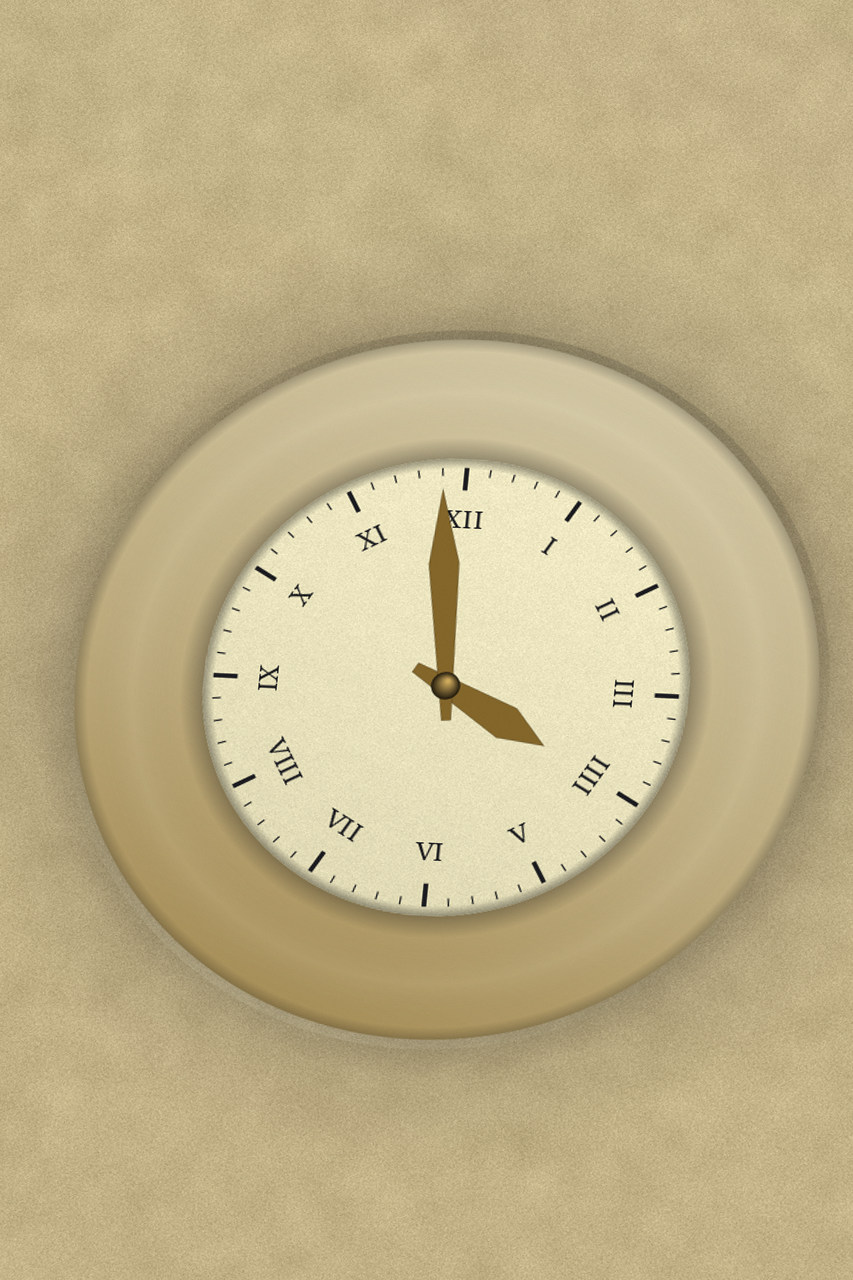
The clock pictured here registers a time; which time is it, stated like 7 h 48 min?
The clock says 3 h 59 min
